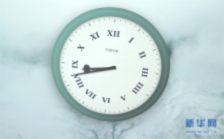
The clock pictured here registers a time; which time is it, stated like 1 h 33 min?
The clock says 8 h 42 min
